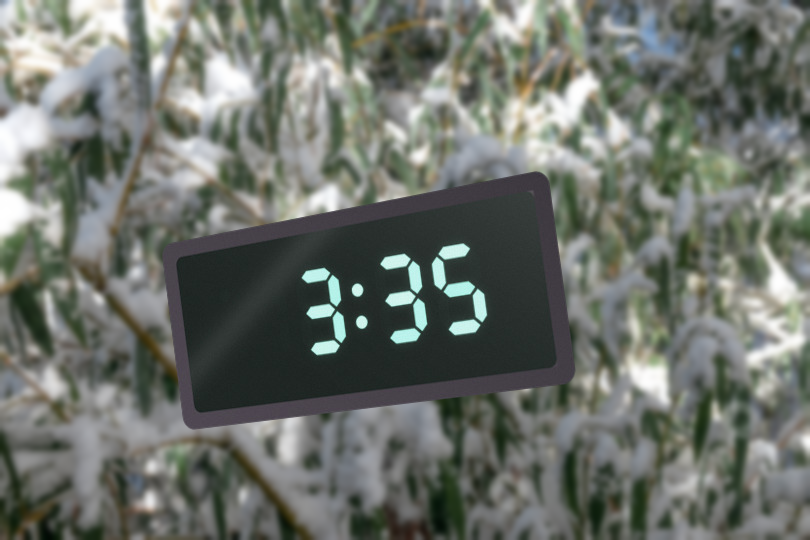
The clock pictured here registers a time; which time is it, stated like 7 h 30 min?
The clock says 3 h 35 min
